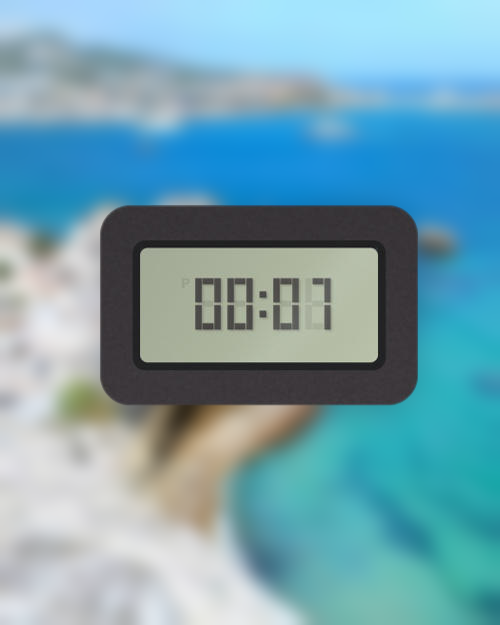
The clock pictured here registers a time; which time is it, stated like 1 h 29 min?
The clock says 0 h 07 min
